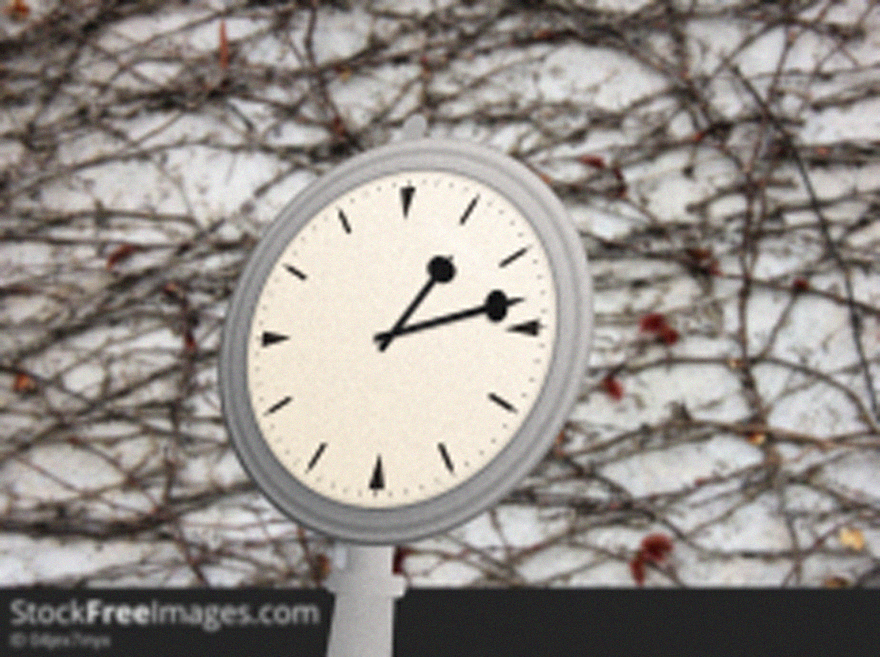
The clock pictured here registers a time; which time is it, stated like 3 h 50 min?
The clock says 1 h 13 min
